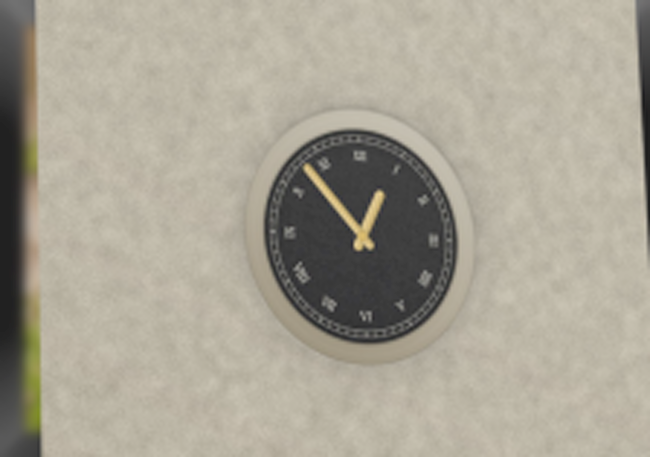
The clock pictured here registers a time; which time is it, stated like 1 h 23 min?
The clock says 12 h 53 min
